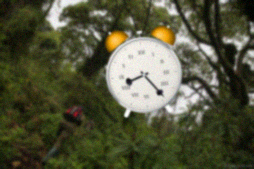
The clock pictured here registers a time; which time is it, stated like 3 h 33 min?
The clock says 8 h 24 min
